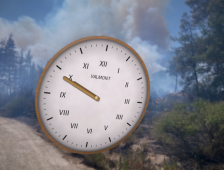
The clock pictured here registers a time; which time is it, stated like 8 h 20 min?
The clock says 9 h 49 min
